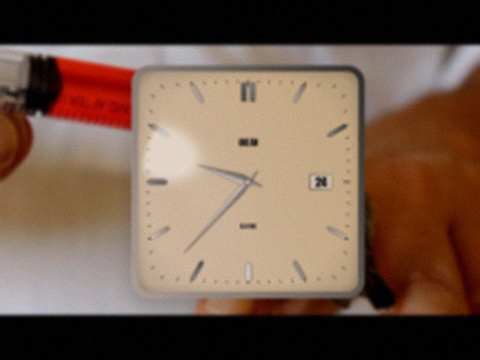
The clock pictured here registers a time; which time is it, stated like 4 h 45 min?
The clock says 9 h 37 min
